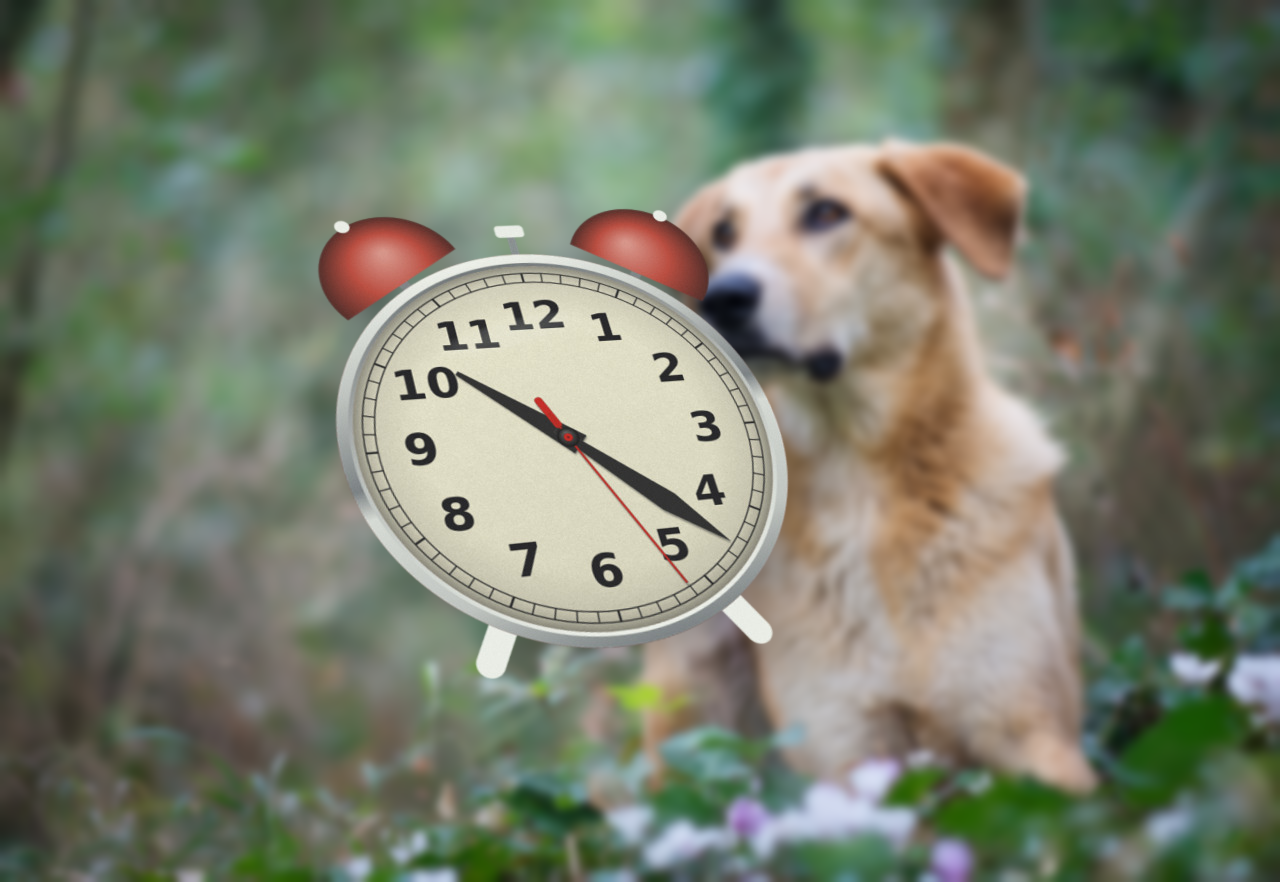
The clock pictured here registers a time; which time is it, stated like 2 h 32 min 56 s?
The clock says 10 h 22 min 26 s
